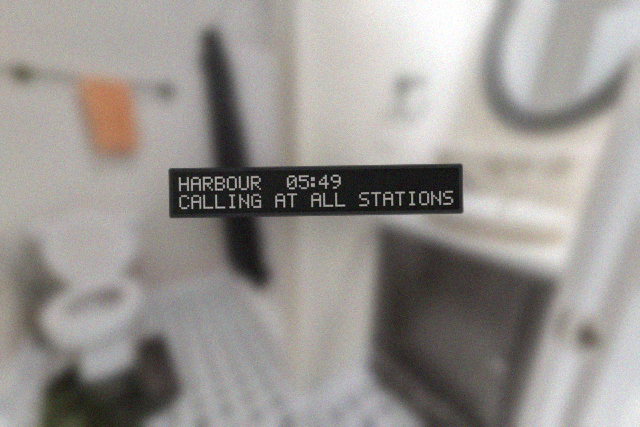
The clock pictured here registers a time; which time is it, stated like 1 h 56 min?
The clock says 5 h 49 min
